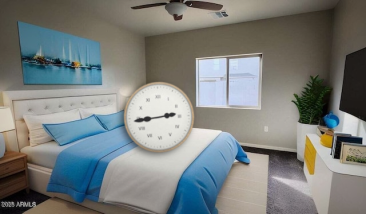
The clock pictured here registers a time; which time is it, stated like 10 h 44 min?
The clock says 2 h 44 min
